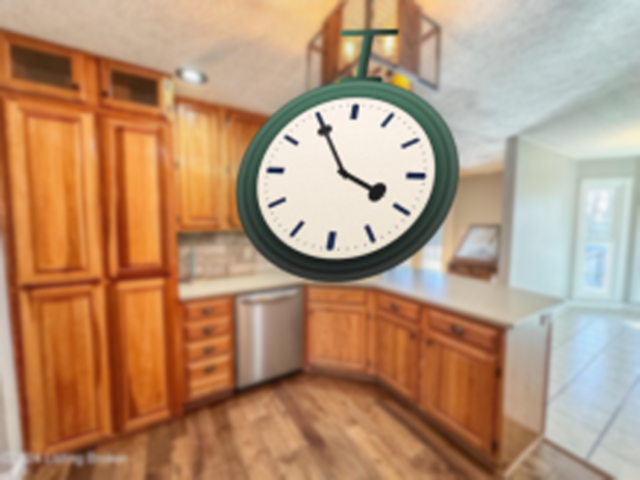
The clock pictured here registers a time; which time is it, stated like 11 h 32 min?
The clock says 3 h 55 min
